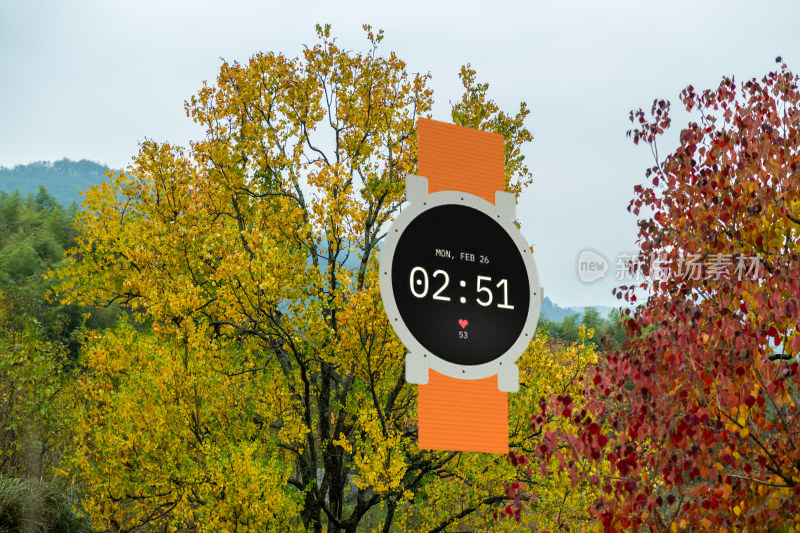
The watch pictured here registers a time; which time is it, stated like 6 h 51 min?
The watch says 2 h 51 min
